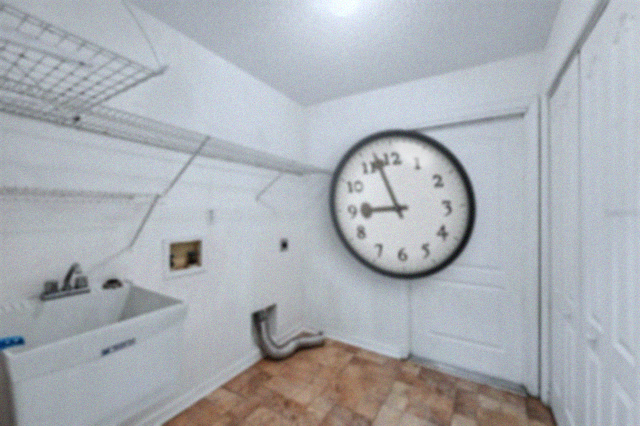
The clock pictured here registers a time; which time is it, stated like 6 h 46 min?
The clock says 8 h 57 min
